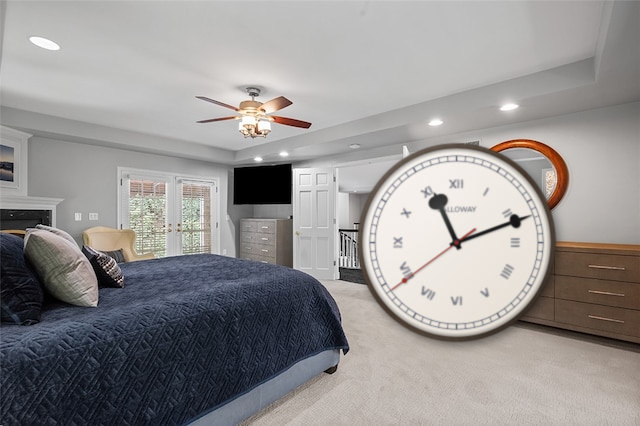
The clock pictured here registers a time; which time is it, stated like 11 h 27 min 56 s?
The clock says 11 h 11 min 39 s
